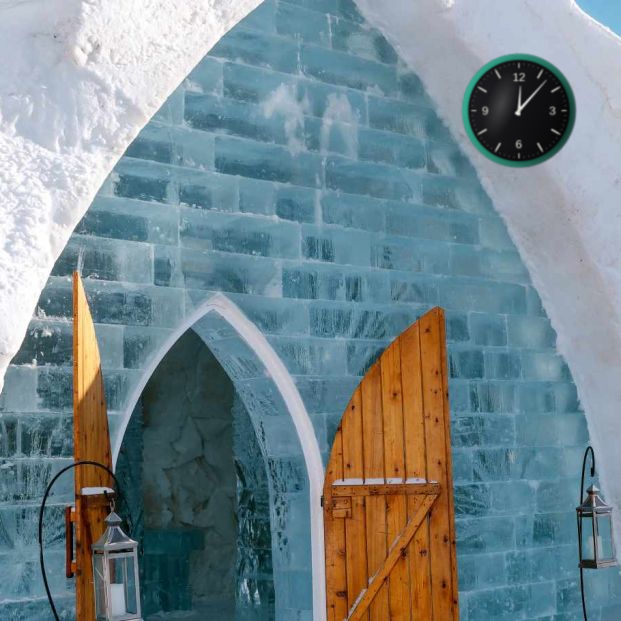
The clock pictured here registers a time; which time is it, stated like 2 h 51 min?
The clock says 12 h 07 min
